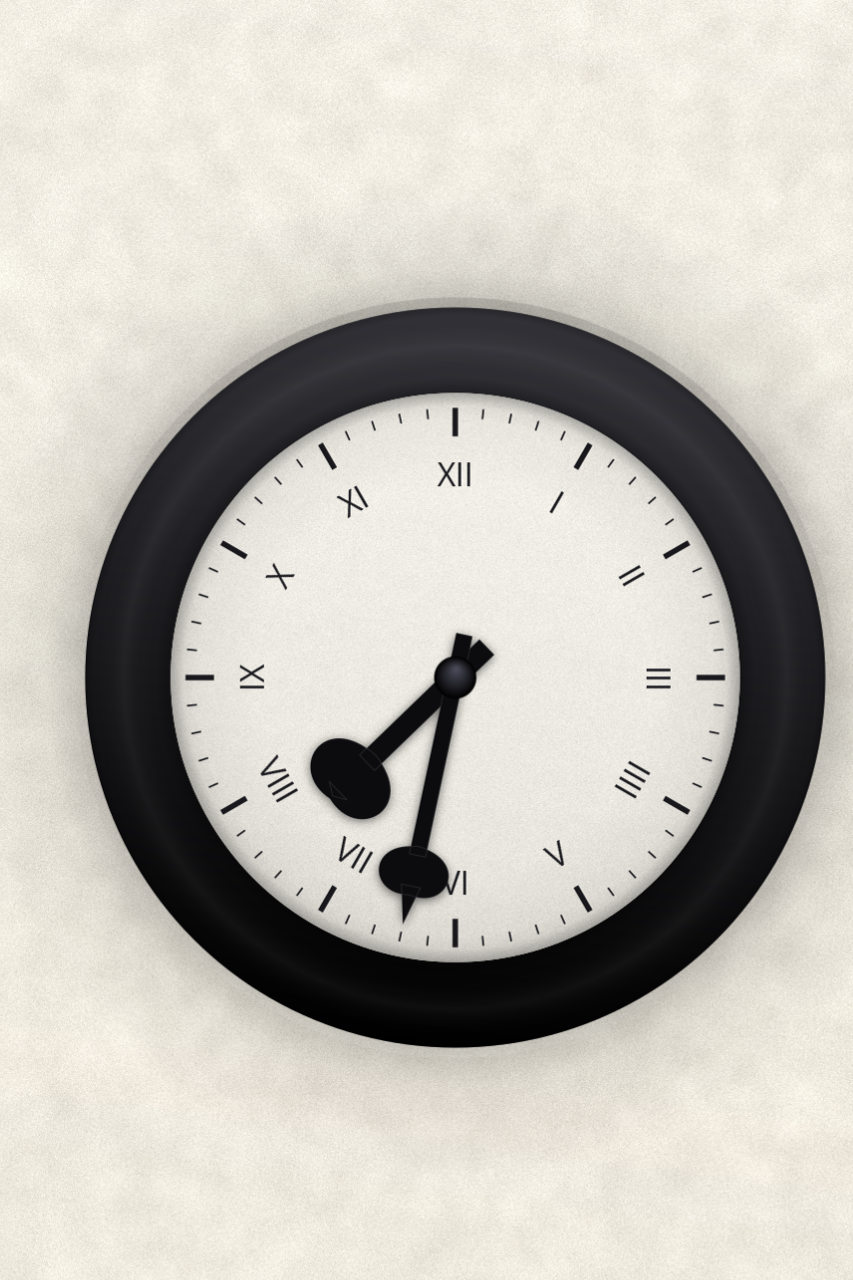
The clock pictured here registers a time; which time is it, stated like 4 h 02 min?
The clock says 7 h 32 min
